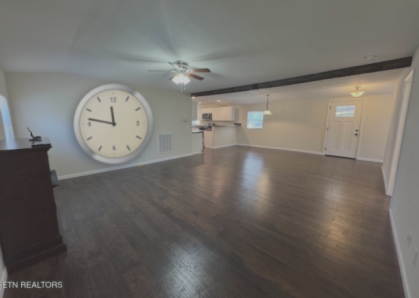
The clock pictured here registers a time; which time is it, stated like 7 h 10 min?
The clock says 11 h 47 min
